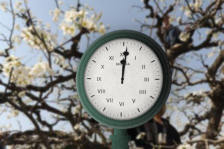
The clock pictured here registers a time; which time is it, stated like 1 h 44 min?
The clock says 12 h 01 min
